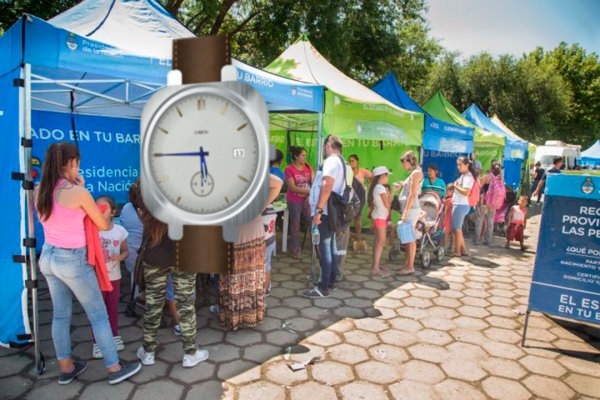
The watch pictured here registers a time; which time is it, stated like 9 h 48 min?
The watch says 5 h 45 min
